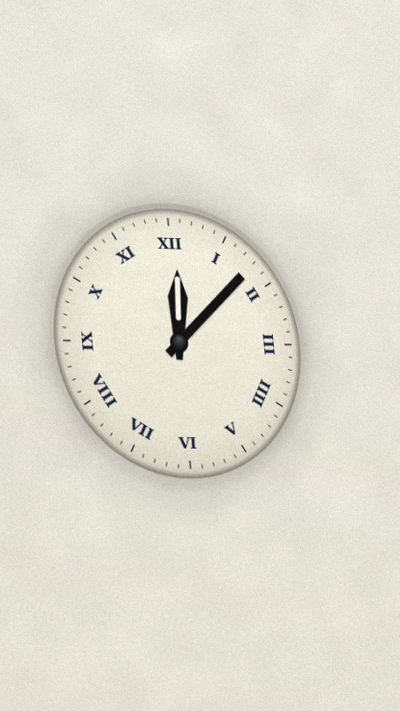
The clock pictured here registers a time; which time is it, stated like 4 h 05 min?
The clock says 12 h 08 min
